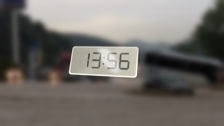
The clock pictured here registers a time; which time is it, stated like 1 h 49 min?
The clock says 13 h 56 min
